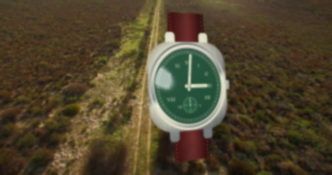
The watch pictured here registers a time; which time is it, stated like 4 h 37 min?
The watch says 3 h 01 min
